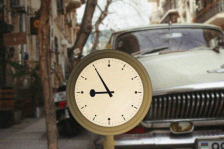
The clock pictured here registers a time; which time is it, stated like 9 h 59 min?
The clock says 8 h 55 min
